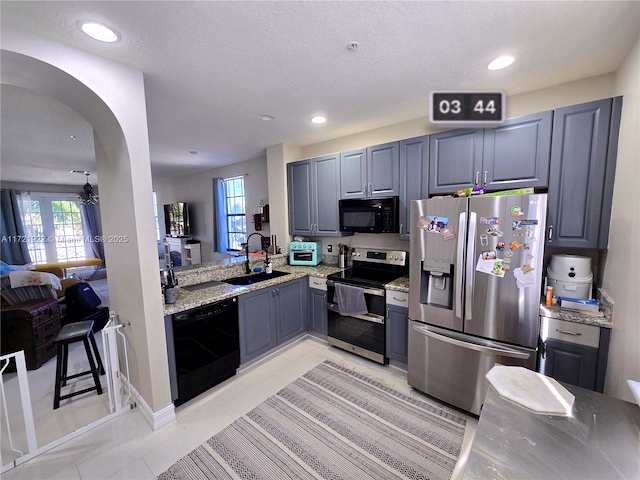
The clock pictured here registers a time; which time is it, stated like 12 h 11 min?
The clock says 3 h 44 min
